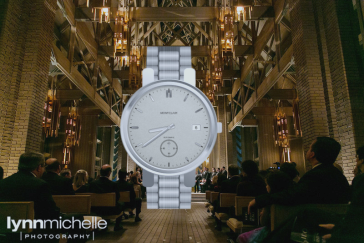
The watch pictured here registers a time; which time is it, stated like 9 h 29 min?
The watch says 8 h 39 min
